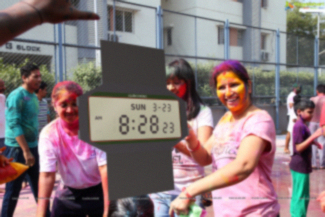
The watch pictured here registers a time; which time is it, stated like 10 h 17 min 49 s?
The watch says 8 h 28 min 23 s
